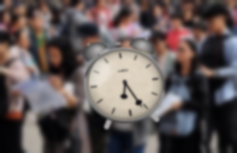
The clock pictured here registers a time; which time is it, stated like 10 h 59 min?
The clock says 6 h 26 min
